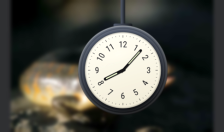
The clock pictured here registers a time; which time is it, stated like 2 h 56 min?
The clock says 8 h 07 min
